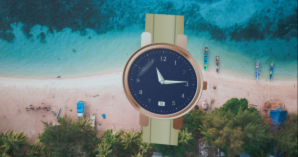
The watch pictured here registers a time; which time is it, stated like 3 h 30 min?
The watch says 11 h 14 min
